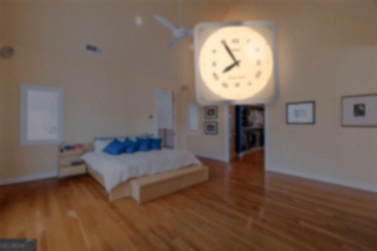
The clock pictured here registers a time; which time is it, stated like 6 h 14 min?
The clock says 7 h 55 min
